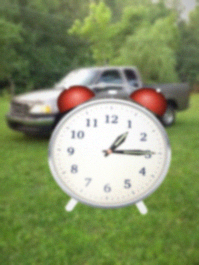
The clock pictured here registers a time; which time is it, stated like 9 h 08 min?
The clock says 1 h 15 min
